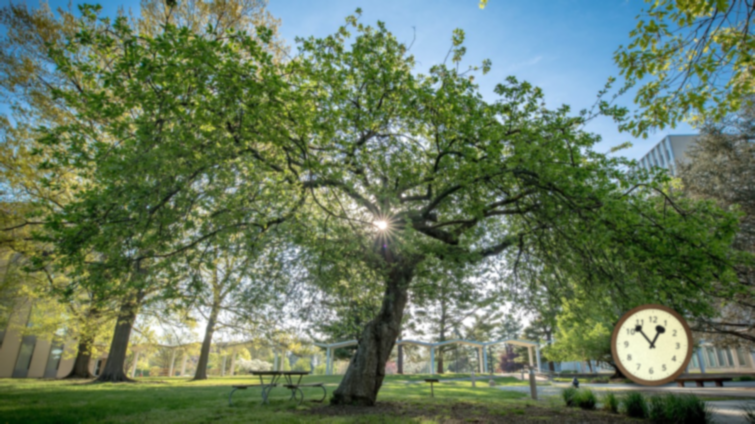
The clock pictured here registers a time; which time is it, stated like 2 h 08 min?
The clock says 12 h 53 min
